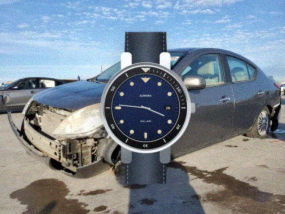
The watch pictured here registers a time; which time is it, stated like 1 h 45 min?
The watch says 3 h 46 min
